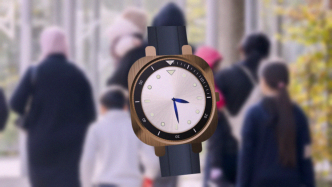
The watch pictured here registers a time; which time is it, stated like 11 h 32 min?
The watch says 3 h 29 min
